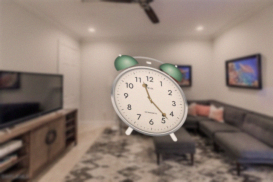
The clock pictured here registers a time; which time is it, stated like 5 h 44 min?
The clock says 11 h 23 min
